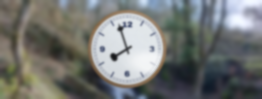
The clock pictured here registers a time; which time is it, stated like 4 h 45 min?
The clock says 7 h 57 min
